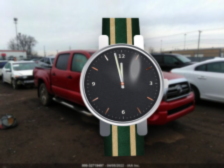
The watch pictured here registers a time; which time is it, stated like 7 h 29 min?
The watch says 11 h 58 min
